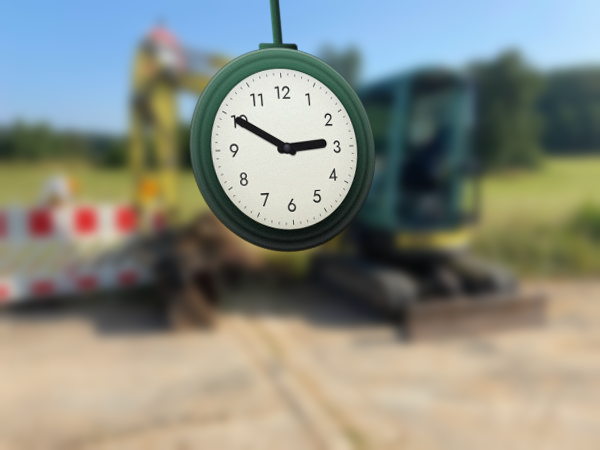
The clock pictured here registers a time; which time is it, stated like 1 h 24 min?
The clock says 2 h 50 min
